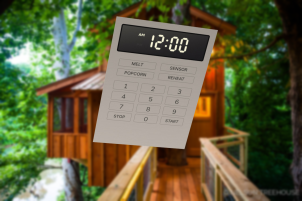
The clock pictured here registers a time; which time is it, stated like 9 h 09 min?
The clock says 12 h 00 min
